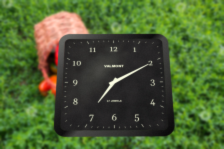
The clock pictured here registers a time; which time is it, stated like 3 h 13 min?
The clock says 7 h 10 min
